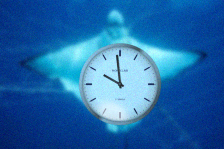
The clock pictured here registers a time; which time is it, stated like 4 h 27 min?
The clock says 9 h 59 min
